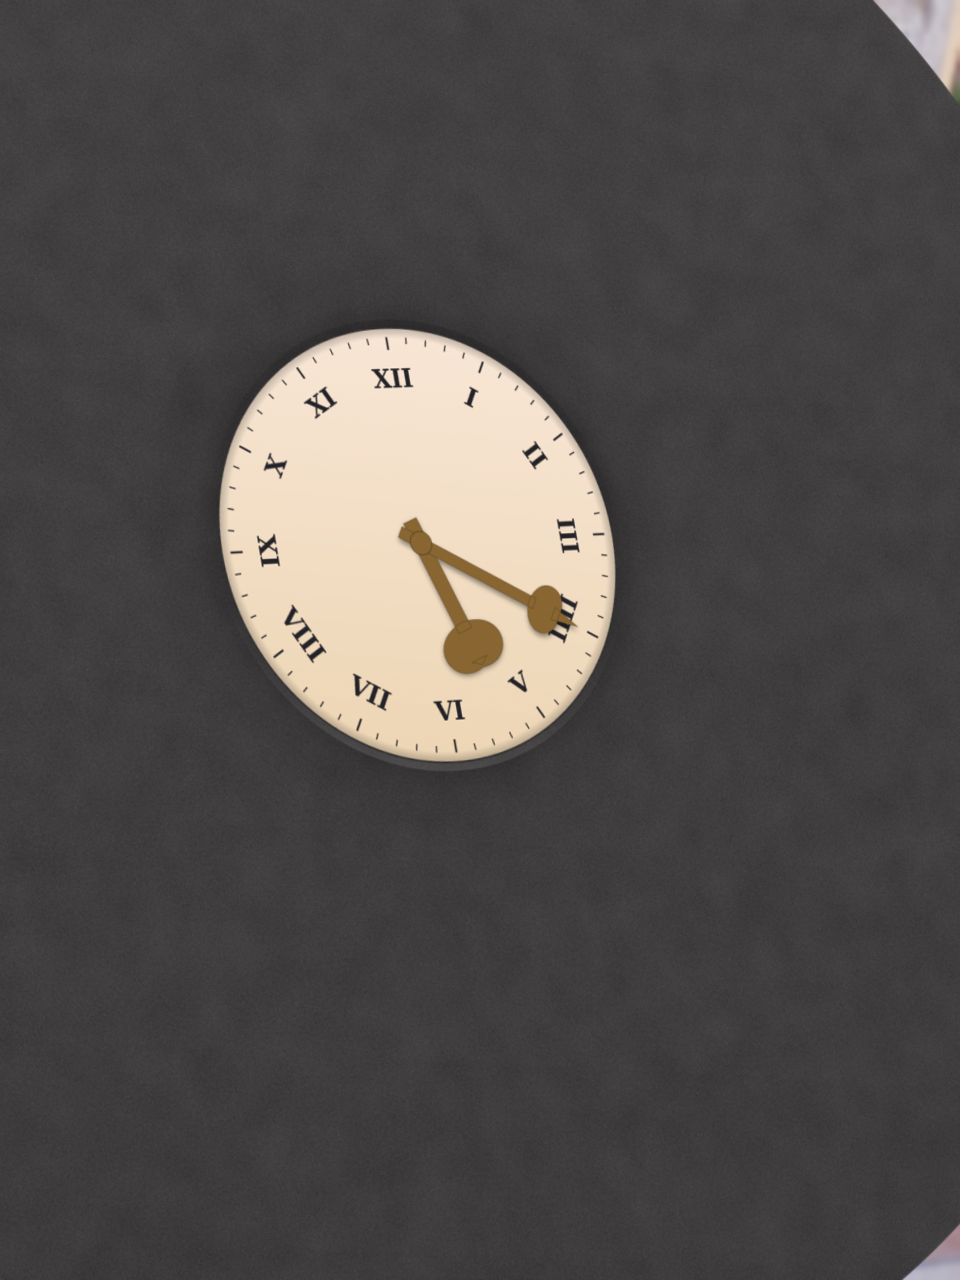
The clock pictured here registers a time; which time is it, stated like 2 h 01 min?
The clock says 5 h 20 min
